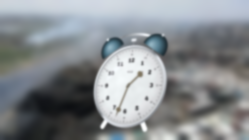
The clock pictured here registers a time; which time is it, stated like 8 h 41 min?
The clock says 1 h 33 min
